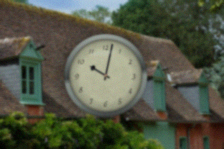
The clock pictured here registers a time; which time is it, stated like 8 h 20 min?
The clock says 10 h 02 min
